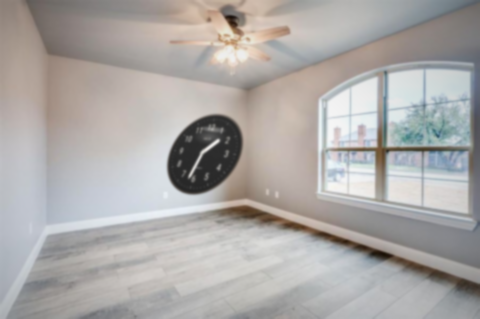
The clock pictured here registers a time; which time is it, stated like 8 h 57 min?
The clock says 1 h 32 min
